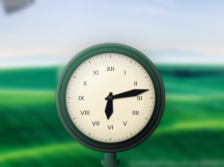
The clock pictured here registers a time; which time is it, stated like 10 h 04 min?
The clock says 6 h 13 min
